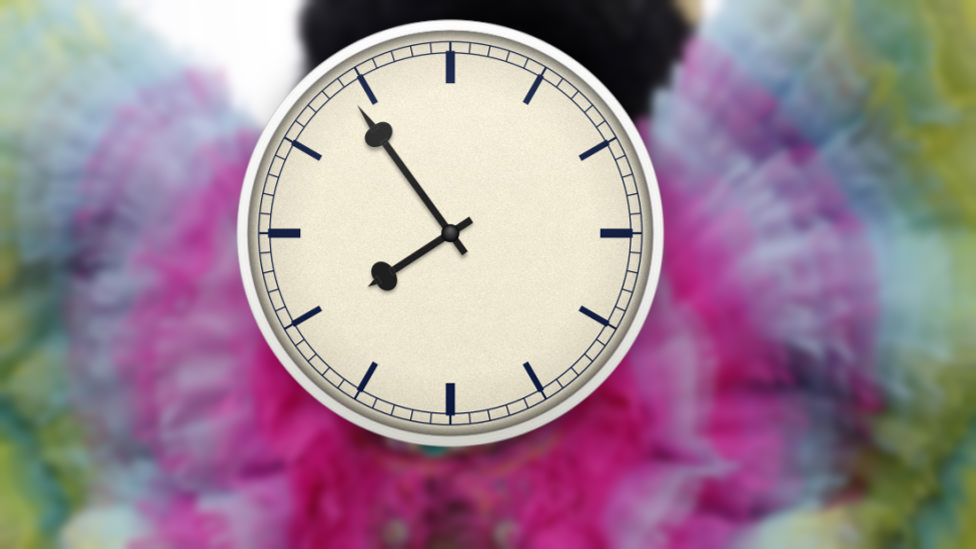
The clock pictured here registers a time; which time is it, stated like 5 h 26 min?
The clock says 7 h 54 min
